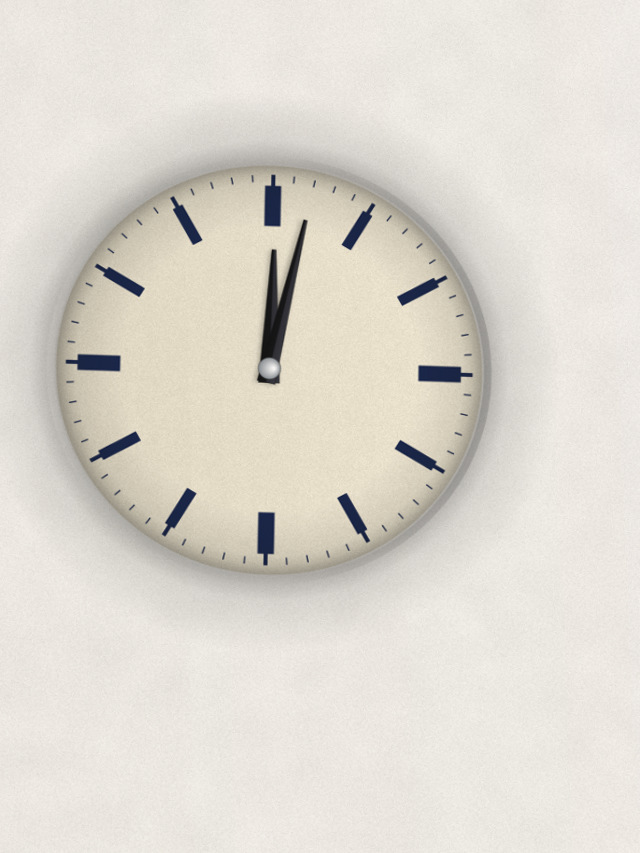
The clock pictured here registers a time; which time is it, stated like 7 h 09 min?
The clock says 12 h 02 min
